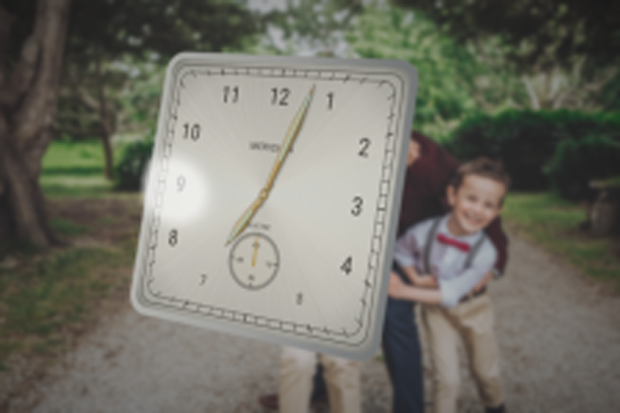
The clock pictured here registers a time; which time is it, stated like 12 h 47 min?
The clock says 7 h 03 min
